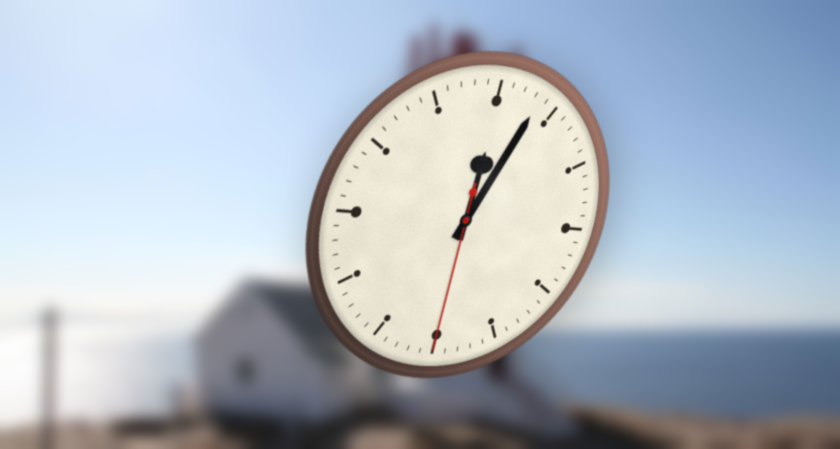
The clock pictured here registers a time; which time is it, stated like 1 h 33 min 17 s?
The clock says 12 h 03 min 30 s
